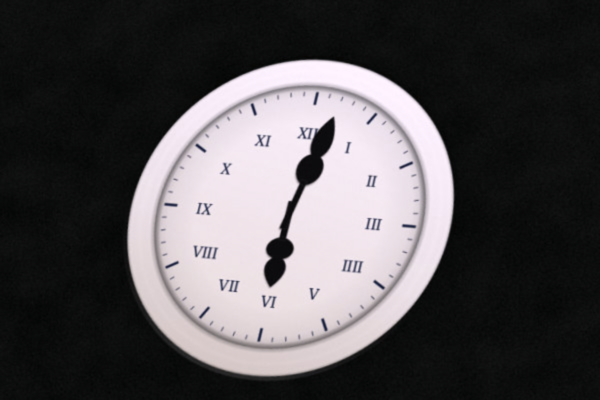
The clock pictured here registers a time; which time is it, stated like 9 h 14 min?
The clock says 6 h 02 min
